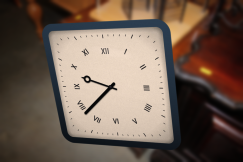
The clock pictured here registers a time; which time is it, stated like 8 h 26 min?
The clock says 9 h 38 min
